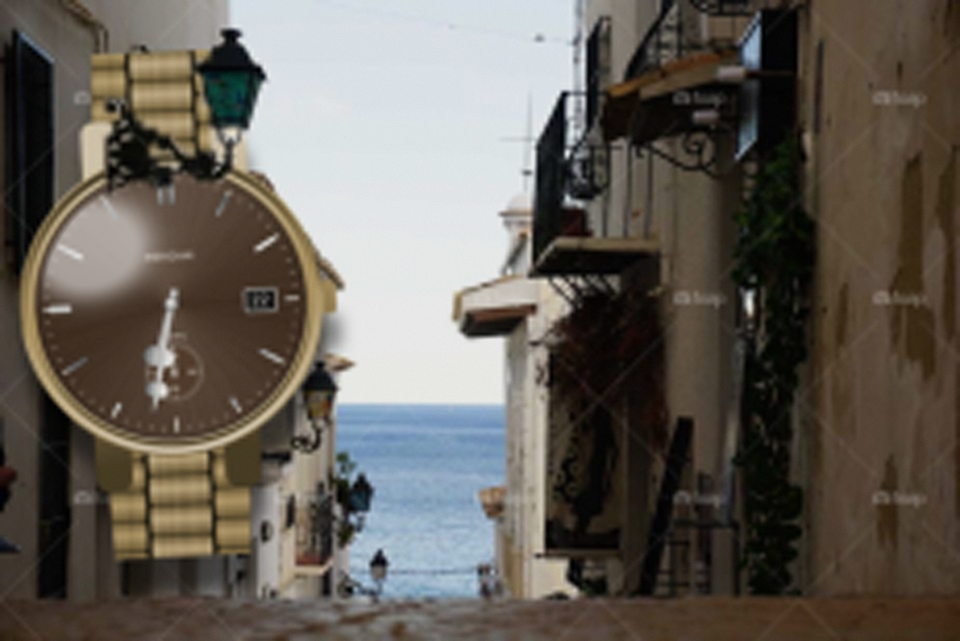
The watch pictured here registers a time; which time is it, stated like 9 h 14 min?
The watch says 6 h 32 min
